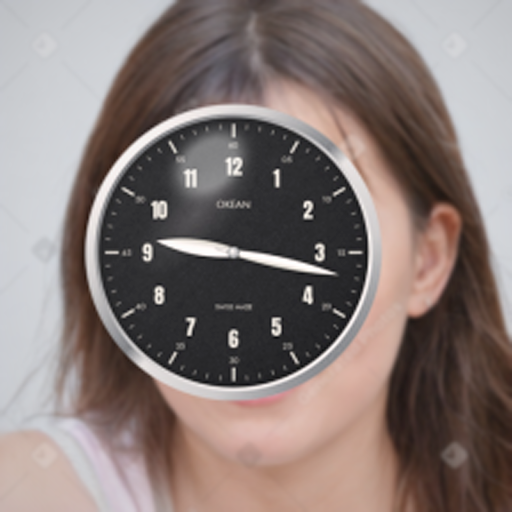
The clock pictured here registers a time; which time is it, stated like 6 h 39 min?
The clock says 9 h 17 min
